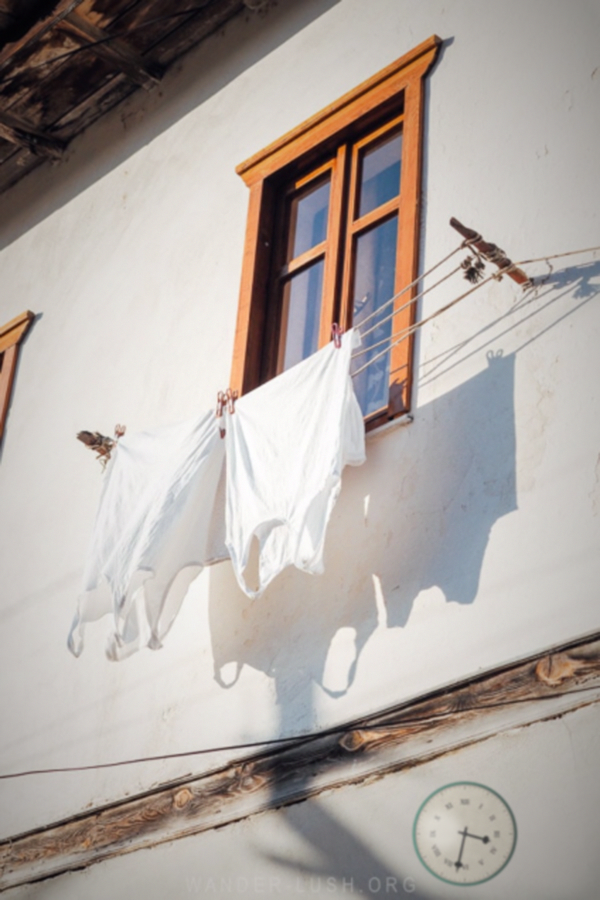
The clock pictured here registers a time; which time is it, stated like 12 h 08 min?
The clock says 3 h 32 min
